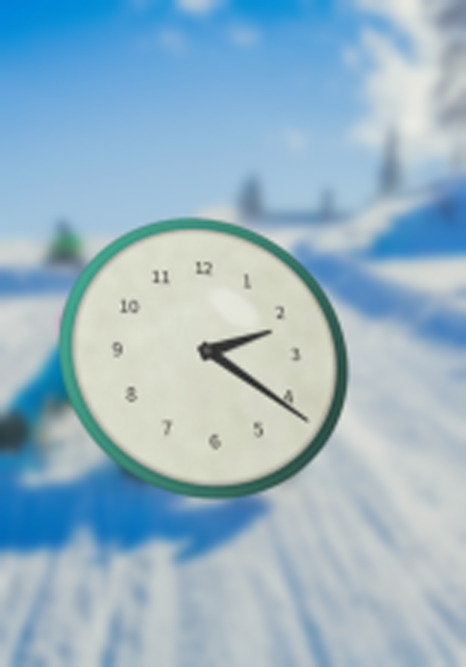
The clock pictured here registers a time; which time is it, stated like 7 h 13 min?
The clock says 2 h 21 min
